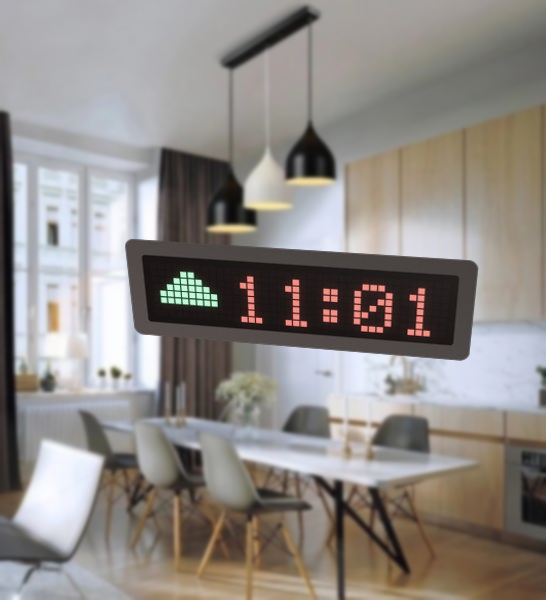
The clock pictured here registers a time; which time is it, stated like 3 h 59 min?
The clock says 11 h 01 min
